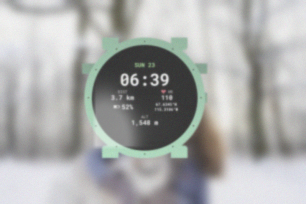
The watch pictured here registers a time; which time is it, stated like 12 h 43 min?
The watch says 6 h 39 min
